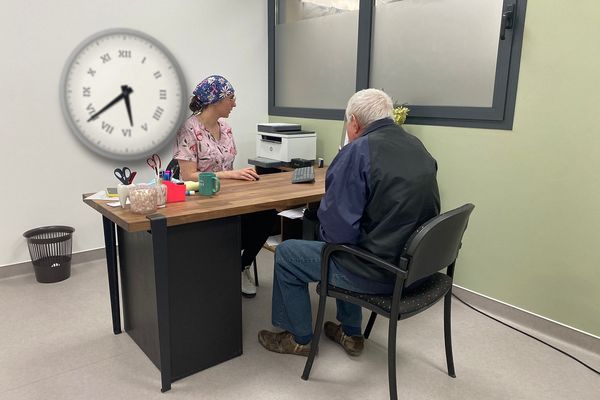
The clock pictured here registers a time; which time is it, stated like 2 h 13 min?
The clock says 5 h 39 min
